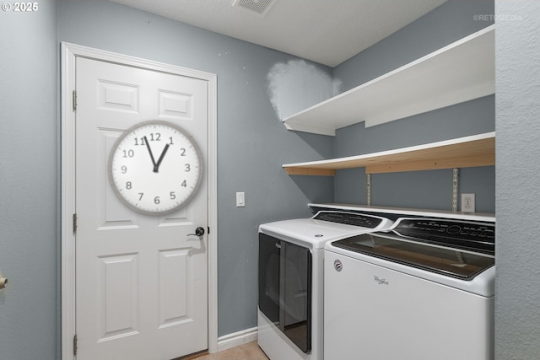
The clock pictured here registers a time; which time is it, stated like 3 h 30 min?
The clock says 12 h 57 min
